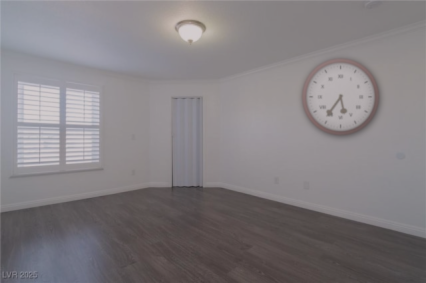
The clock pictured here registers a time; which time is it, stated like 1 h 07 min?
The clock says 5 h 36 min
